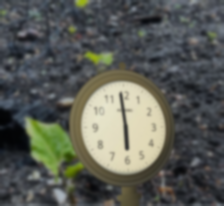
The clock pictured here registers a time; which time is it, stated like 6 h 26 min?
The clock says 5 h 59 min
